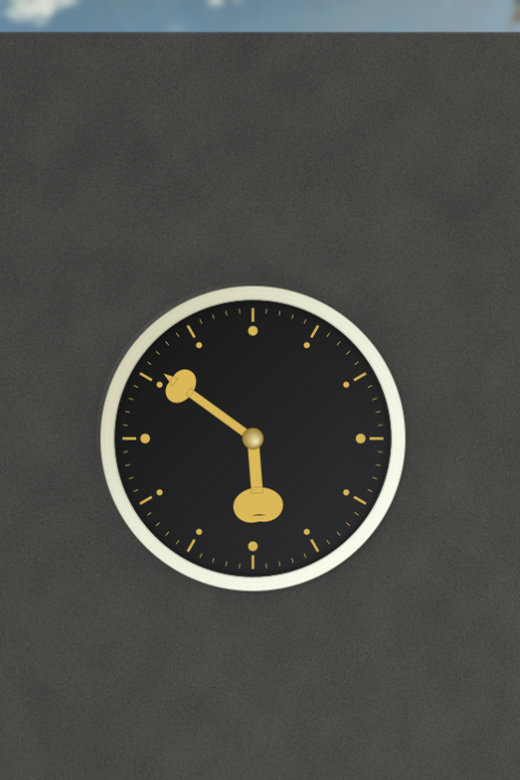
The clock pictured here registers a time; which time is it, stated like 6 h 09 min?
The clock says 5 h 51 min
